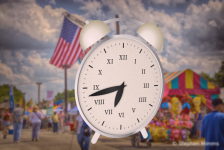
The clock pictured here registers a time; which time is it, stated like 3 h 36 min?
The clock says 6 h 43 min
